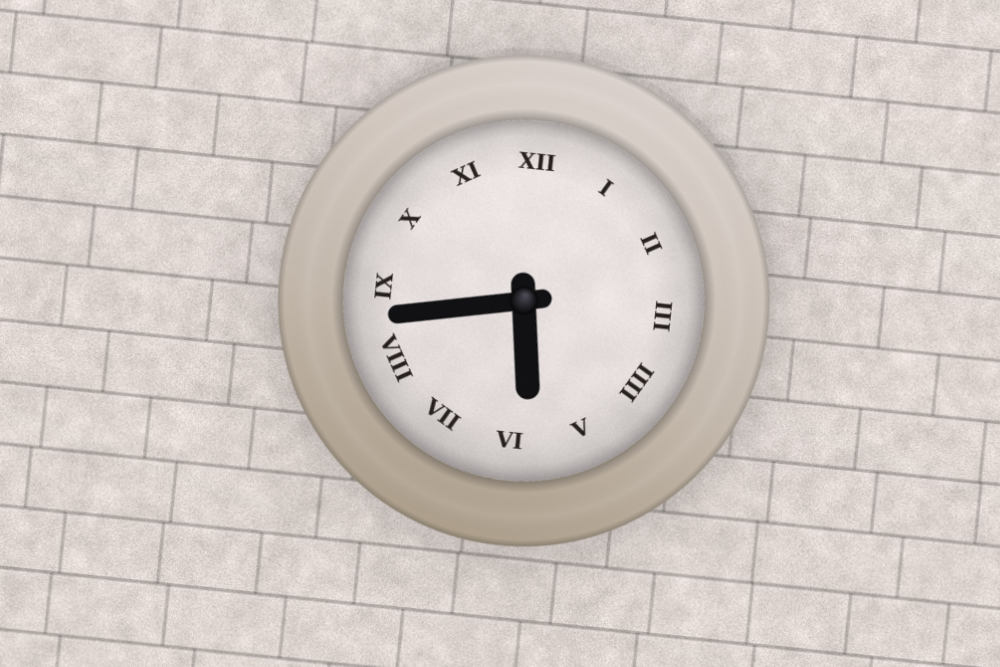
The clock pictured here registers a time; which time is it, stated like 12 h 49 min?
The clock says 5 h 43 min
